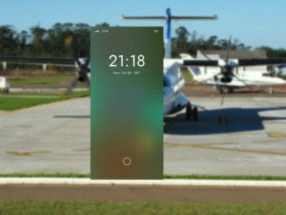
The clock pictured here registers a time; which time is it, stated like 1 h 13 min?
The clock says 21 h 18 min
